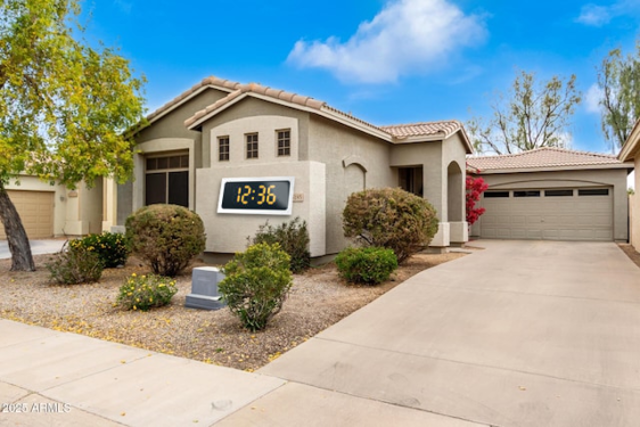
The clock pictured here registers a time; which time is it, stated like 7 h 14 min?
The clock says 12 h 36 min
